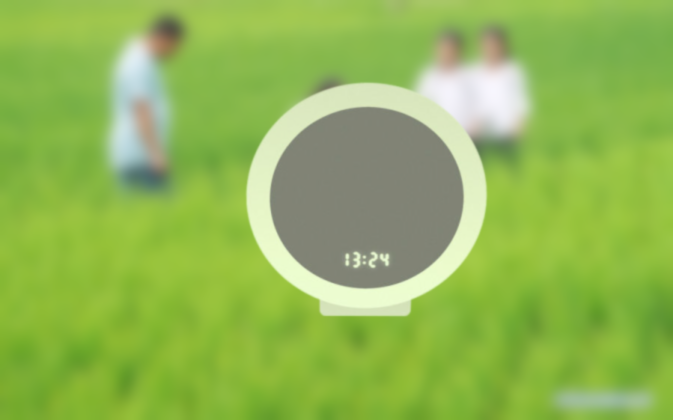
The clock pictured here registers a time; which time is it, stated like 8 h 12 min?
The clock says 13 h 24 min
